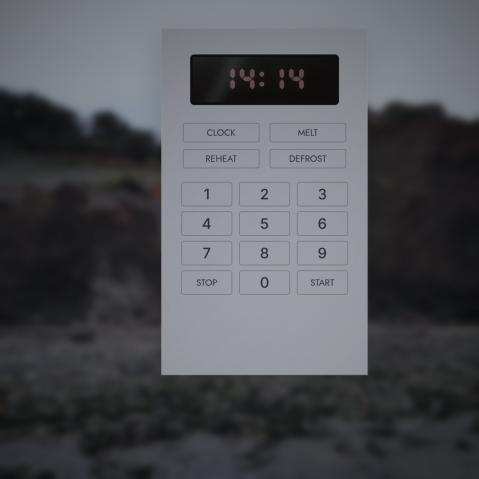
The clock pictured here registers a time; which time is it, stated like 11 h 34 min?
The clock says 14 h 14 min
